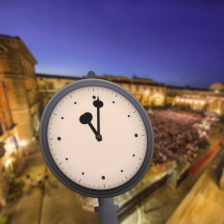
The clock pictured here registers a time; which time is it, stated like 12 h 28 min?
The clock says 11 h 01 min
